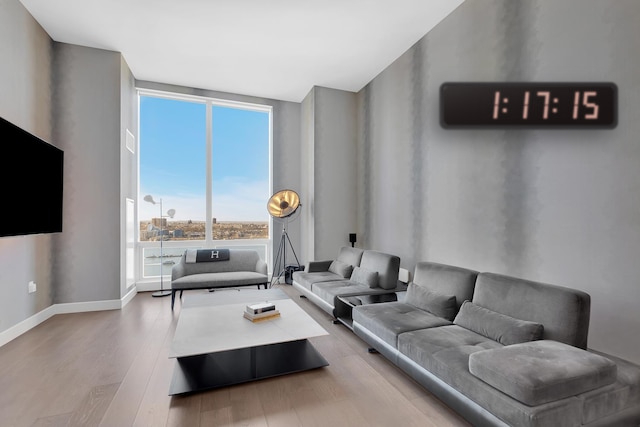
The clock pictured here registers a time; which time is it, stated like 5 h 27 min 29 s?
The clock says 1 h 17 min 15 s
